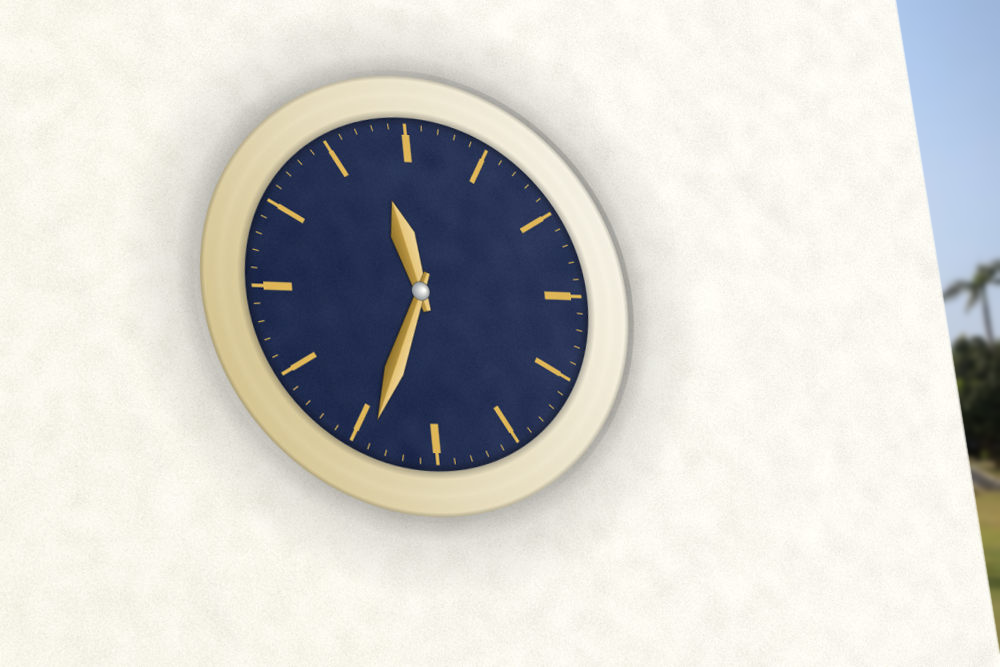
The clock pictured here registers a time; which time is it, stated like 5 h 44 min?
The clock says 11 h 34 min
